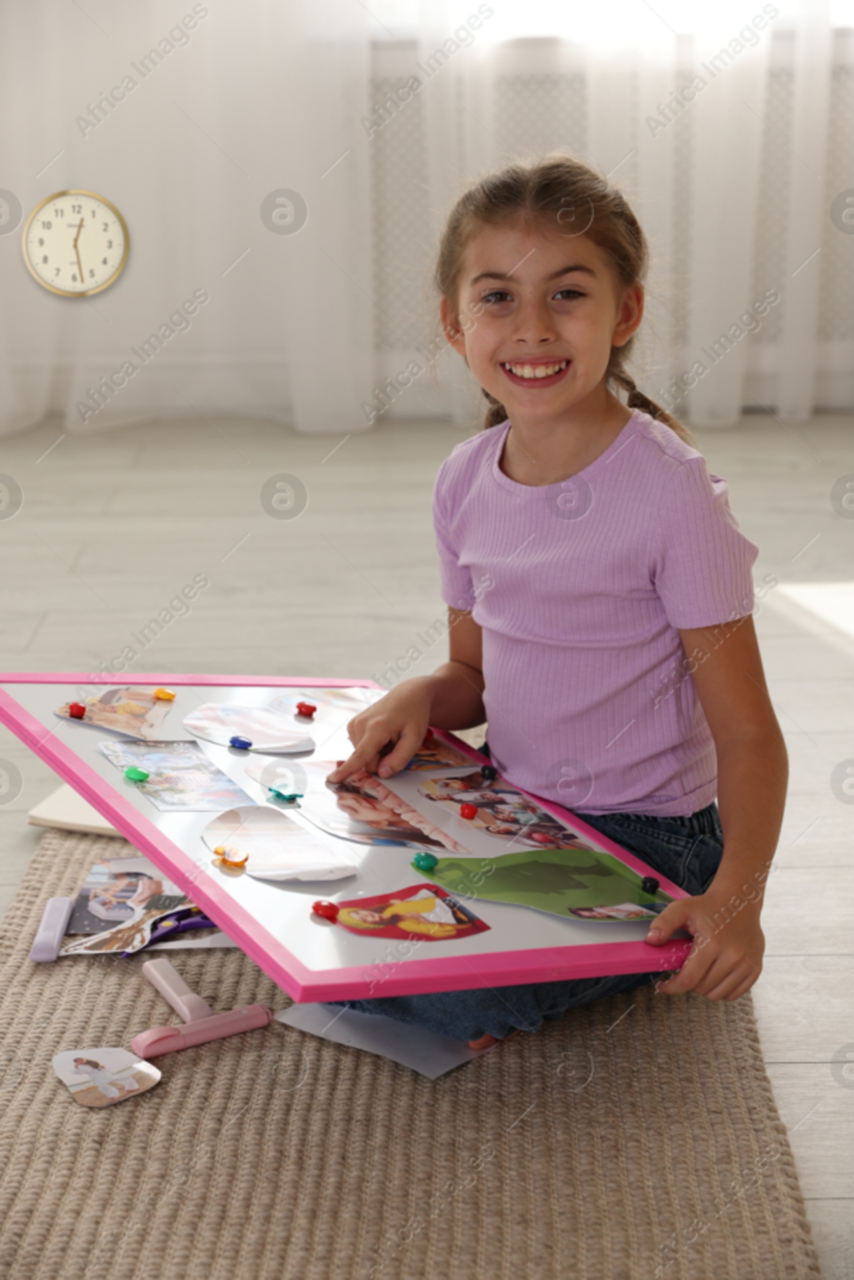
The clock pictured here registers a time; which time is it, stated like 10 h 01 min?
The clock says 12 h 28 min
